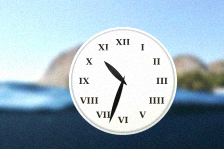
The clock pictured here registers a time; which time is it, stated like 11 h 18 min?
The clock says 10 h 33 min
